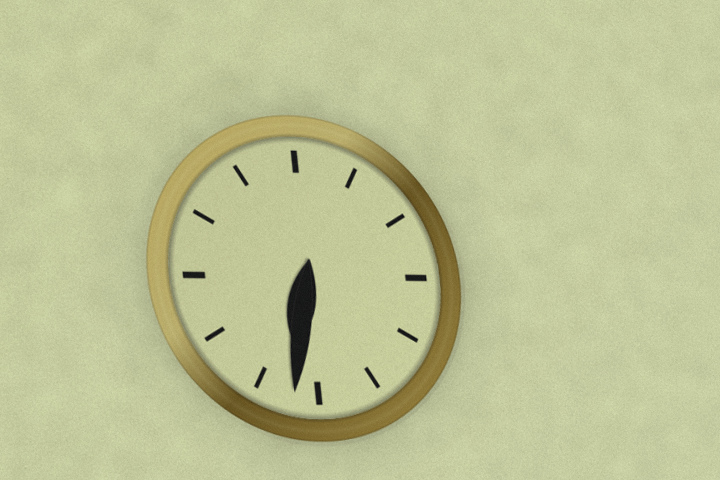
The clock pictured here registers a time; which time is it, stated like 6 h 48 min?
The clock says 6 h 32 min
